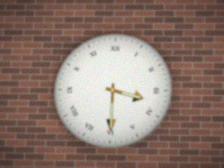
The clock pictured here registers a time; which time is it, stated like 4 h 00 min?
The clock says 3 h 30 min
